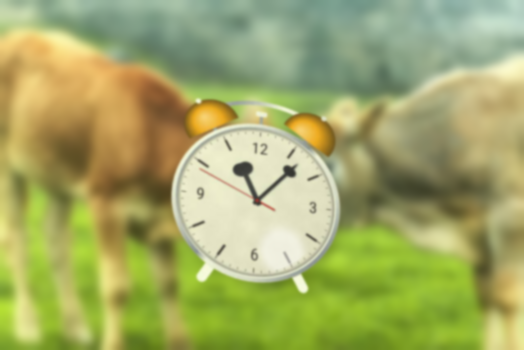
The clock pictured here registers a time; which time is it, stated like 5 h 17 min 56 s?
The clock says 11 h 06 min 49 s
